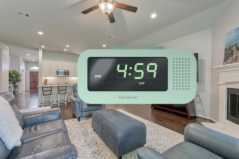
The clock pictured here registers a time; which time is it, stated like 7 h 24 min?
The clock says 4 h 59 min
